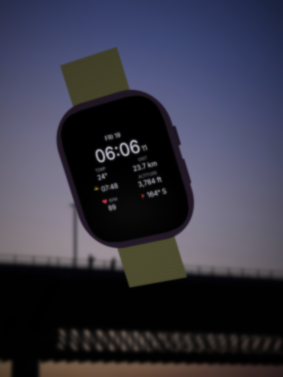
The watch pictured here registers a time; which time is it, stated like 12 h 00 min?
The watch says 6 h 06 min
